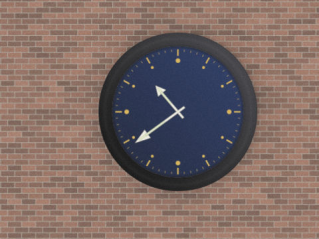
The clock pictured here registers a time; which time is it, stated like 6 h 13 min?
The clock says 10 h 39 min
